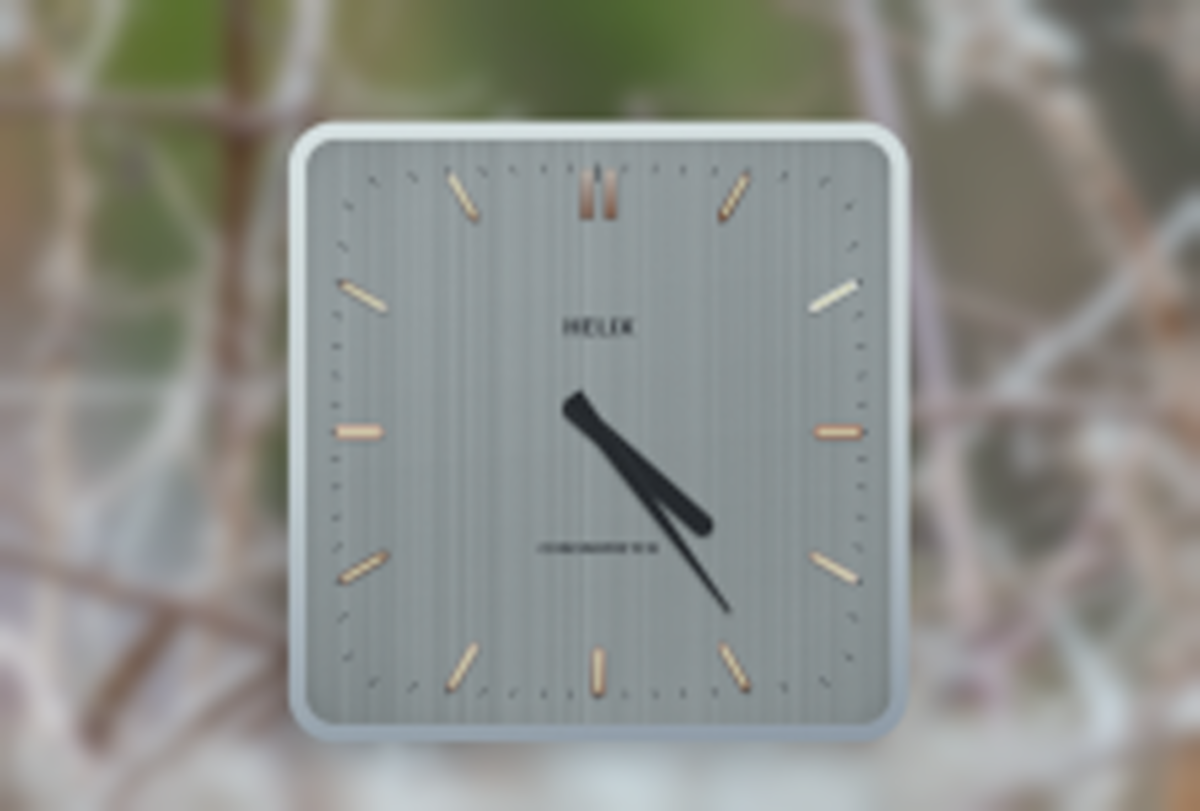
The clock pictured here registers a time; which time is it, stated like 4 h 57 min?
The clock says 4 h 24 min
